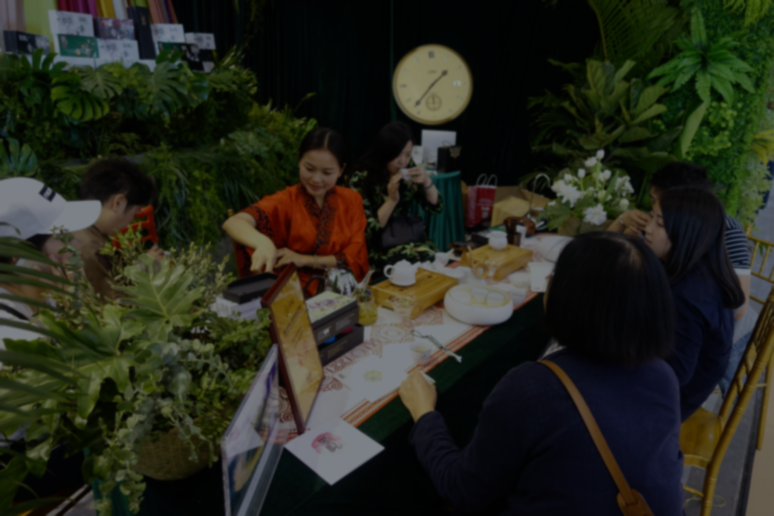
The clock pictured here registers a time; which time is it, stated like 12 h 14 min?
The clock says 1 h 37 min
